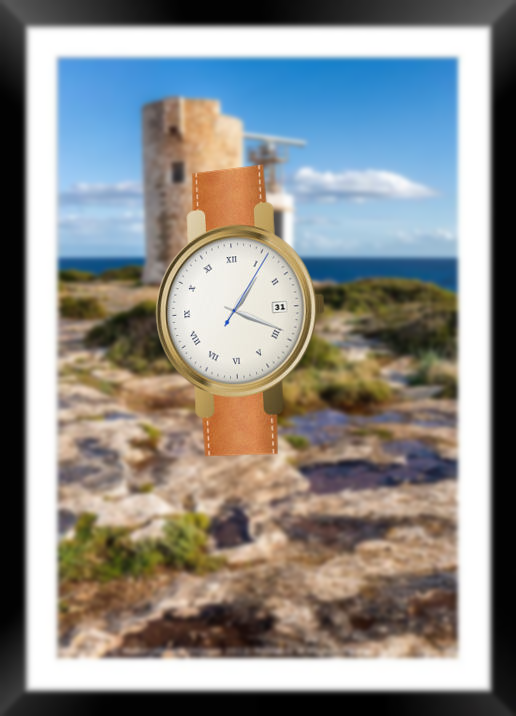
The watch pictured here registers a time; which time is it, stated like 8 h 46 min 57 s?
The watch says 1 h 19 min 06 s
